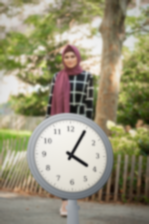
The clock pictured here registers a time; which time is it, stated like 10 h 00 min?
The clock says 4 h 05 min
